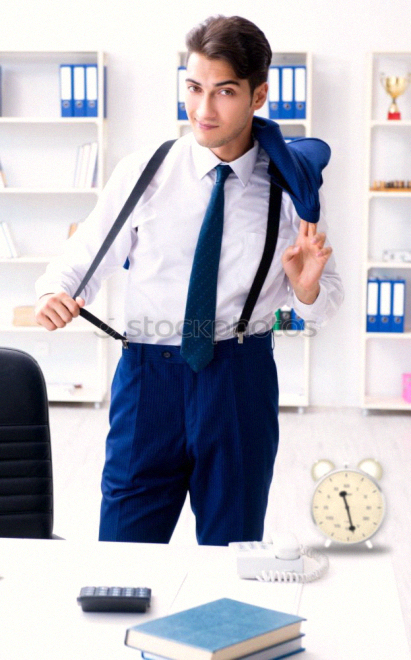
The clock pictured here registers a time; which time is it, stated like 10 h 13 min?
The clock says 11 h 28 min
